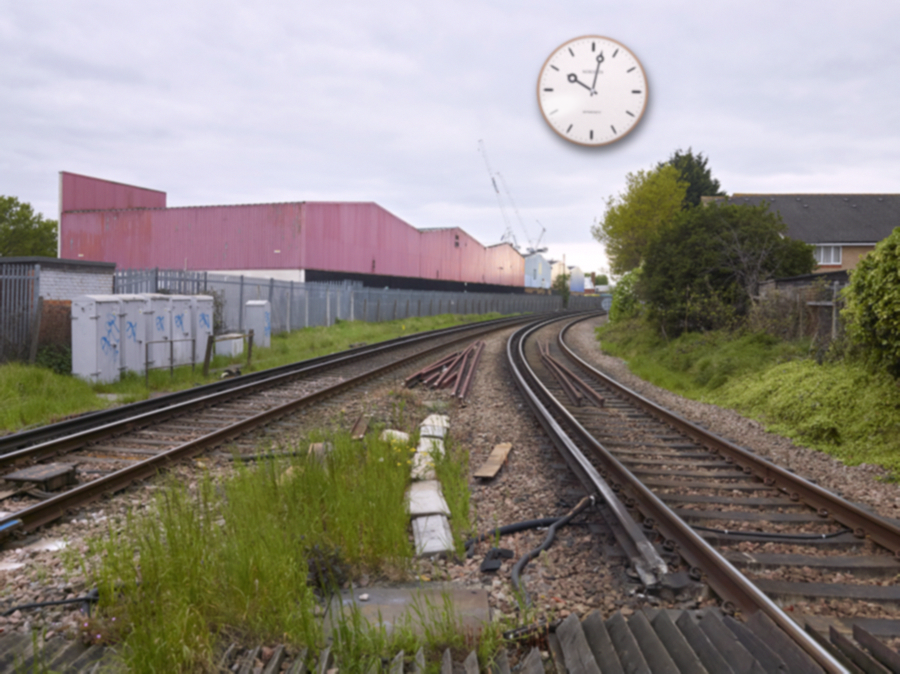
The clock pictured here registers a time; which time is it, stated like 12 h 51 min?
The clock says 10 h 02 min
